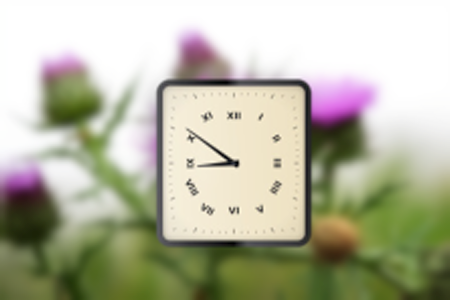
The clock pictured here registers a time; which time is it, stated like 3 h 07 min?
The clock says 8 h 51 min
